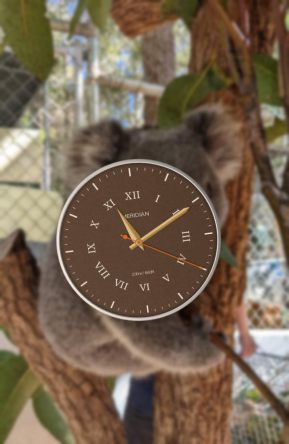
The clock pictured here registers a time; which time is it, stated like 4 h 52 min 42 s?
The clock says 11 h 10 min 20 s
